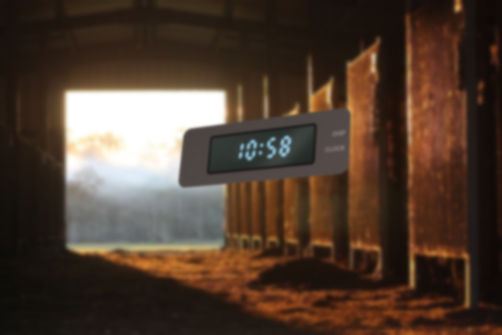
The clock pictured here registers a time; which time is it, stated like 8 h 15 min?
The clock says 10 h 58 min
